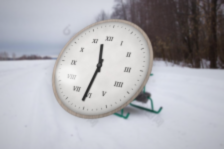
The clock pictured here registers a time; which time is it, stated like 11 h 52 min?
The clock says 11 h 31 min
